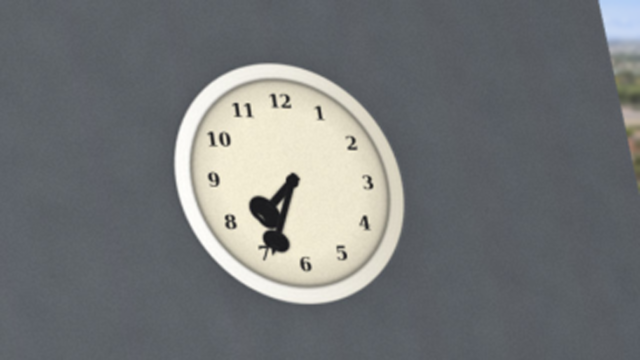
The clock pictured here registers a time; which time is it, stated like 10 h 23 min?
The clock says 7 h 34 min
